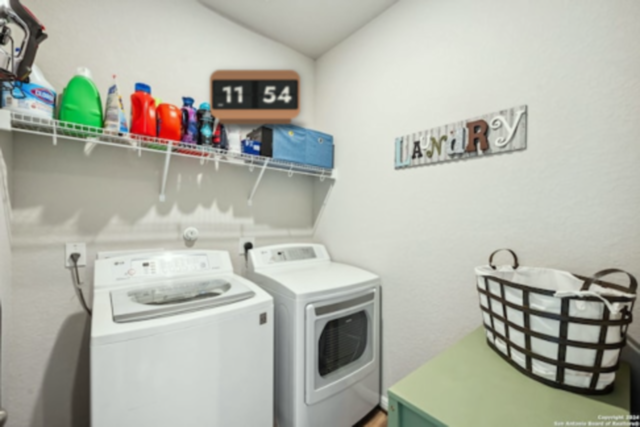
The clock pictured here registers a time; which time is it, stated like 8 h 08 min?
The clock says 11 h 54 min
